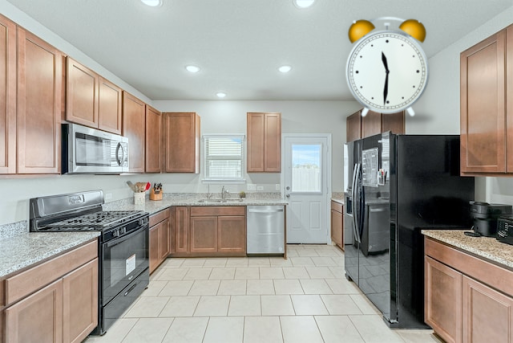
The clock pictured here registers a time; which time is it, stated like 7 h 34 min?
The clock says 11 h 31 min
